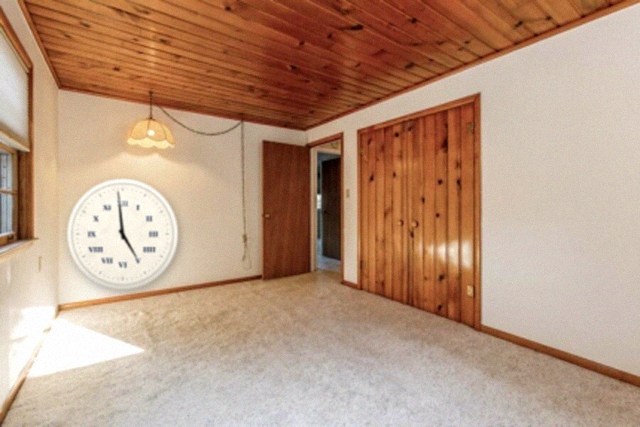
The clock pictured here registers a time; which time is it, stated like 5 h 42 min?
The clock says 4 h 59 min
